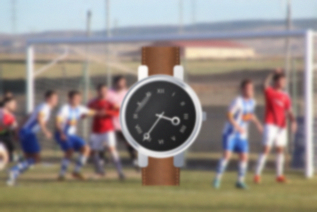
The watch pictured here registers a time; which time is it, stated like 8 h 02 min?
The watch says 3 h 36 min
